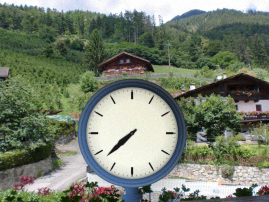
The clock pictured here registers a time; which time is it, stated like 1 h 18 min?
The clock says 7 h 38 min
